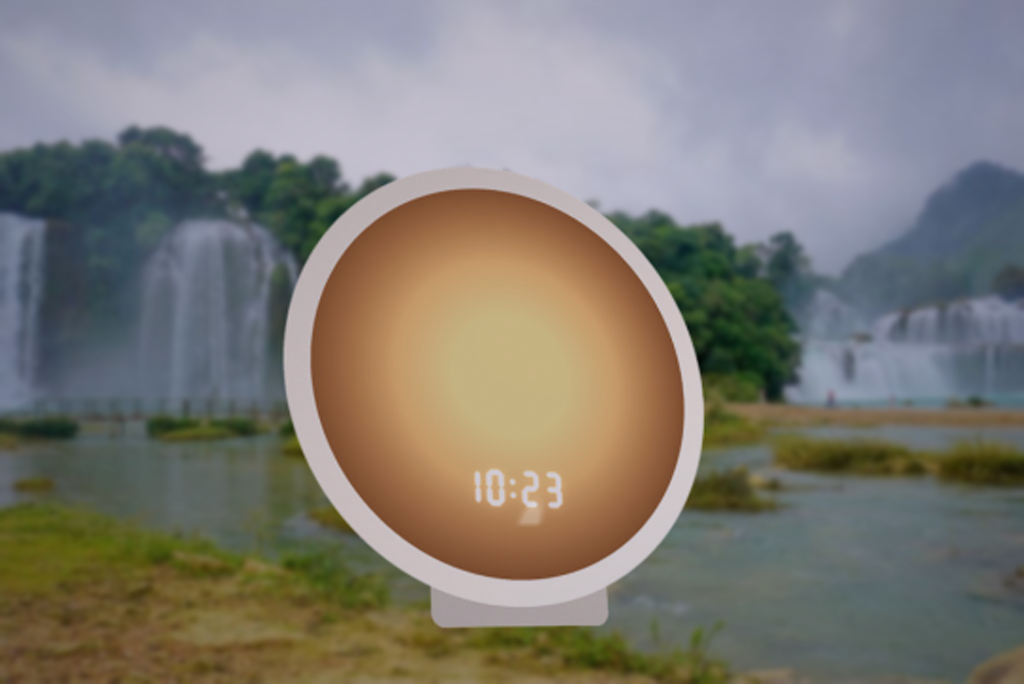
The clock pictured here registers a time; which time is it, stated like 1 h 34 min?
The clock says 10 h 23 min
